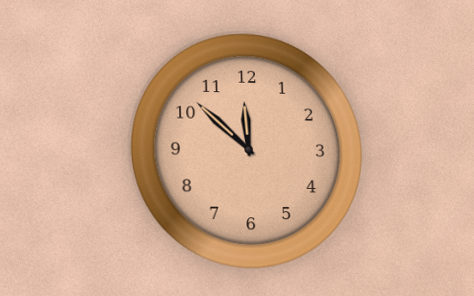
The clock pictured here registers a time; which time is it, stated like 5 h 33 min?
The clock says 11 h 52 min
